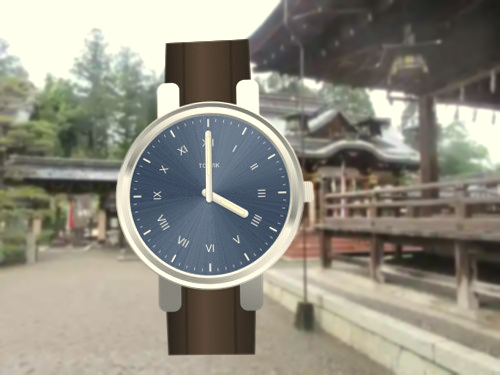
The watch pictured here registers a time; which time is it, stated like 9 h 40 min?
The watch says 4 h 00 min
